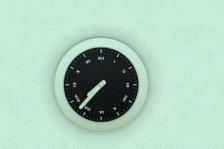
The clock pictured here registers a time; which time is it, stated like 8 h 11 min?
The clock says 7 h 37 min
